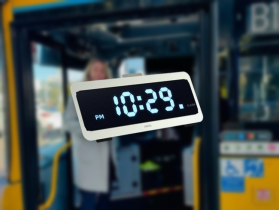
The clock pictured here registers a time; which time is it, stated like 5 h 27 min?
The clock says 10 h 29 min
